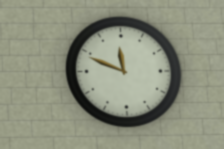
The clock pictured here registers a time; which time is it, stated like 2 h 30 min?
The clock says 11 h 49 min
